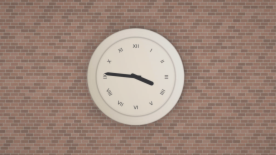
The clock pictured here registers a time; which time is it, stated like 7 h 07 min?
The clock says 3 h 46 min
